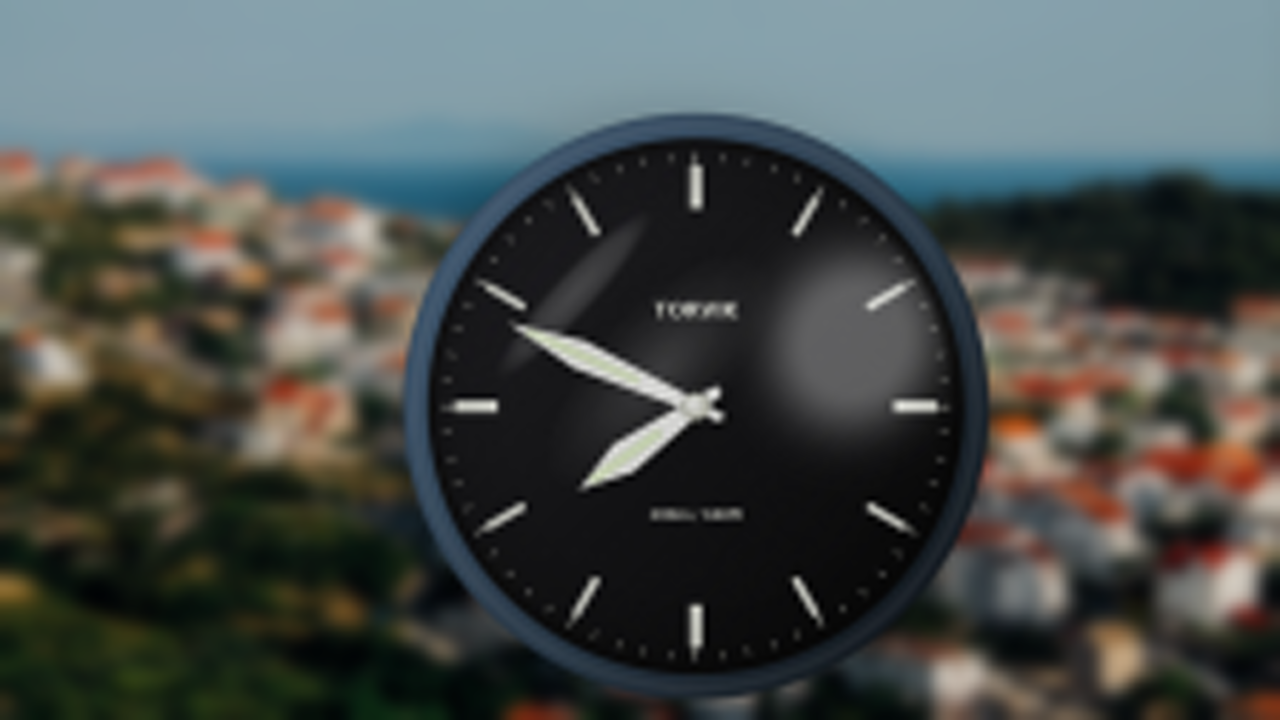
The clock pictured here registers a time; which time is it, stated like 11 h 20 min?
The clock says 7 h 49 min
